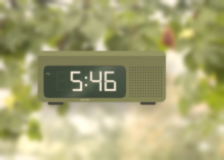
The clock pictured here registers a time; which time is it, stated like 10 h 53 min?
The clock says 5 h 46 min
